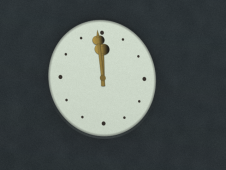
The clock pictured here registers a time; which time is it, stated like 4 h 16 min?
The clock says 11 h 59 min
